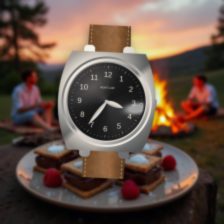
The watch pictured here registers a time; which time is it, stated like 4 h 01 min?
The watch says 3 h 36 min
